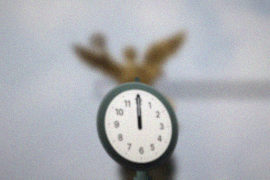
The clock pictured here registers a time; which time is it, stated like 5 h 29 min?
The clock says 12 h 00 min
